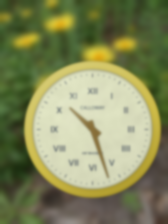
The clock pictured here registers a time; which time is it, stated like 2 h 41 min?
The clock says 10 h 27 min
